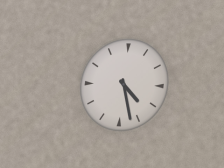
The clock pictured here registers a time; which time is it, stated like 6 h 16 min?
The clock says 4 h 27 min
